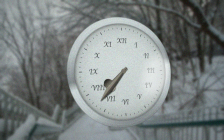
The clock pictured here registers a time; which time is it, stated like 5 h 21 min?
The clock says 7 h 37 min
